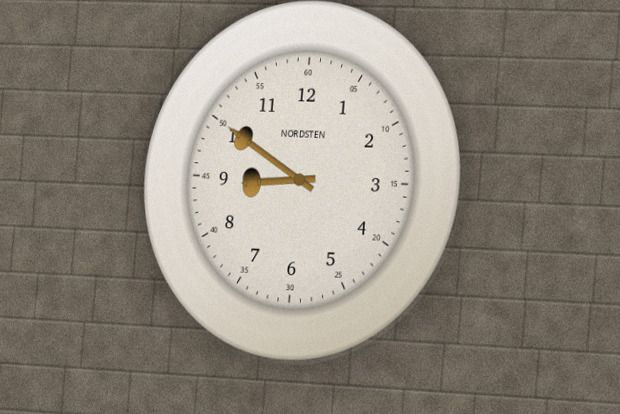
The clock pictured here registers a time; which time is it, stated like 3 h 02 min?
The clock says 8 h 50 min
